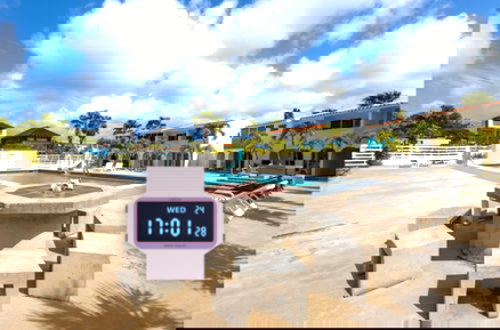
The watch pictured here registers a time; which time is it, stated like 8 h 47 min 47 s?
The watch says 17 h 01 min 28 s
